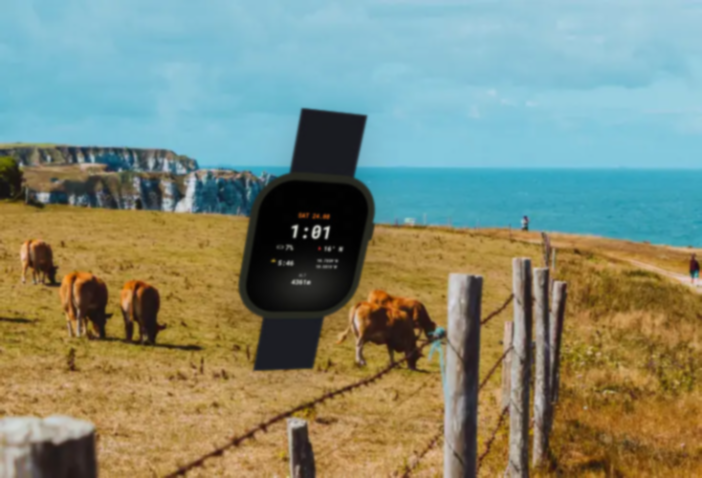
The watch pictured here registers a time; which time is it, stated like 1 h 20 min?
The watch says 1 h 01 min
